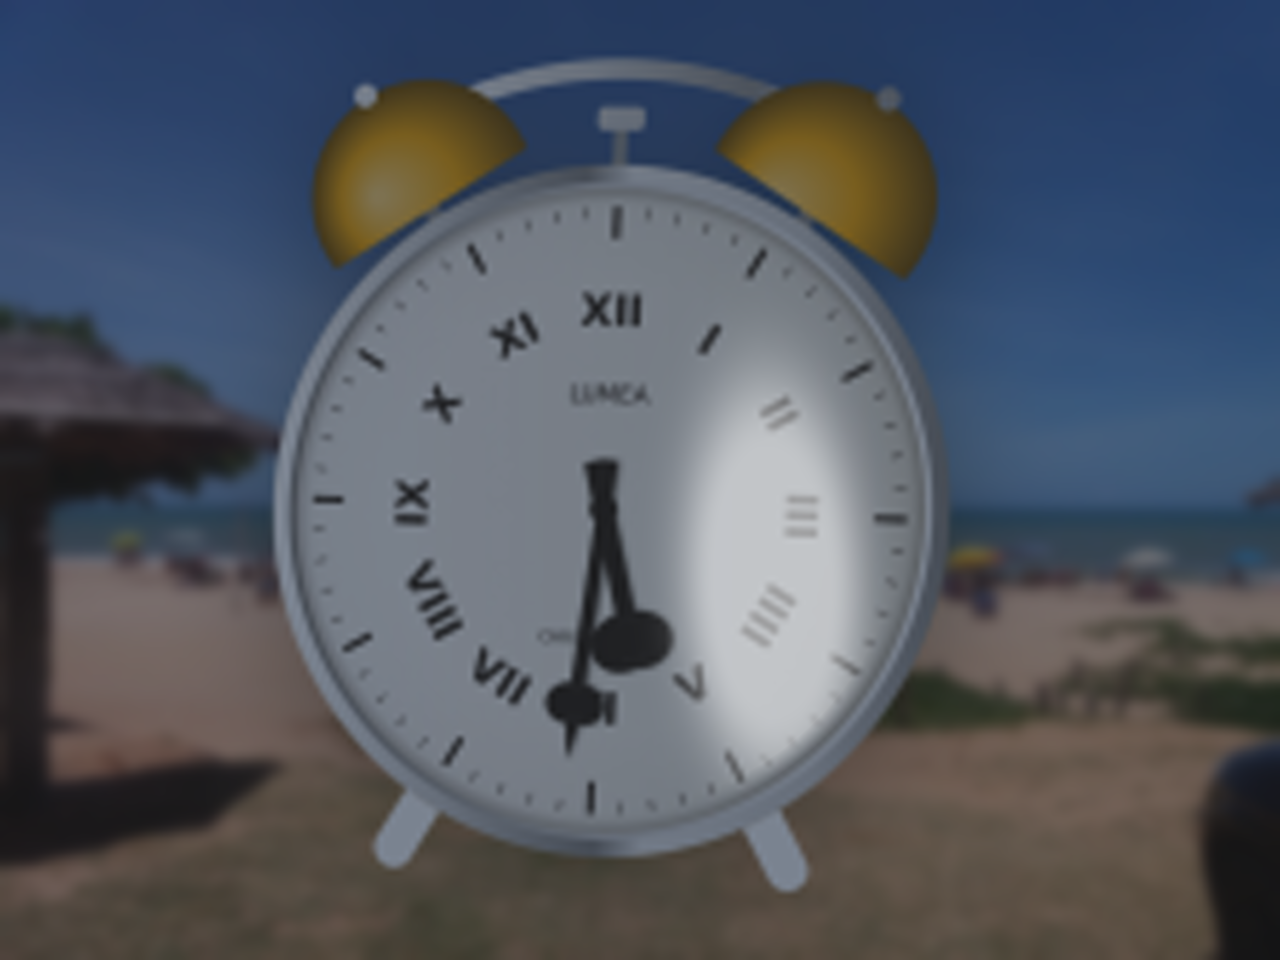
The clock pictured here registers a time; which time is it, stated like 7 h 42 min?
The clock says 5 h 31 min
